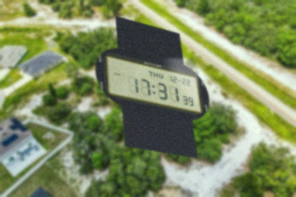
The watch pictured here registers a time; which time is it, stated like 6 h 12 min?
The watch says 17 h 31 min
